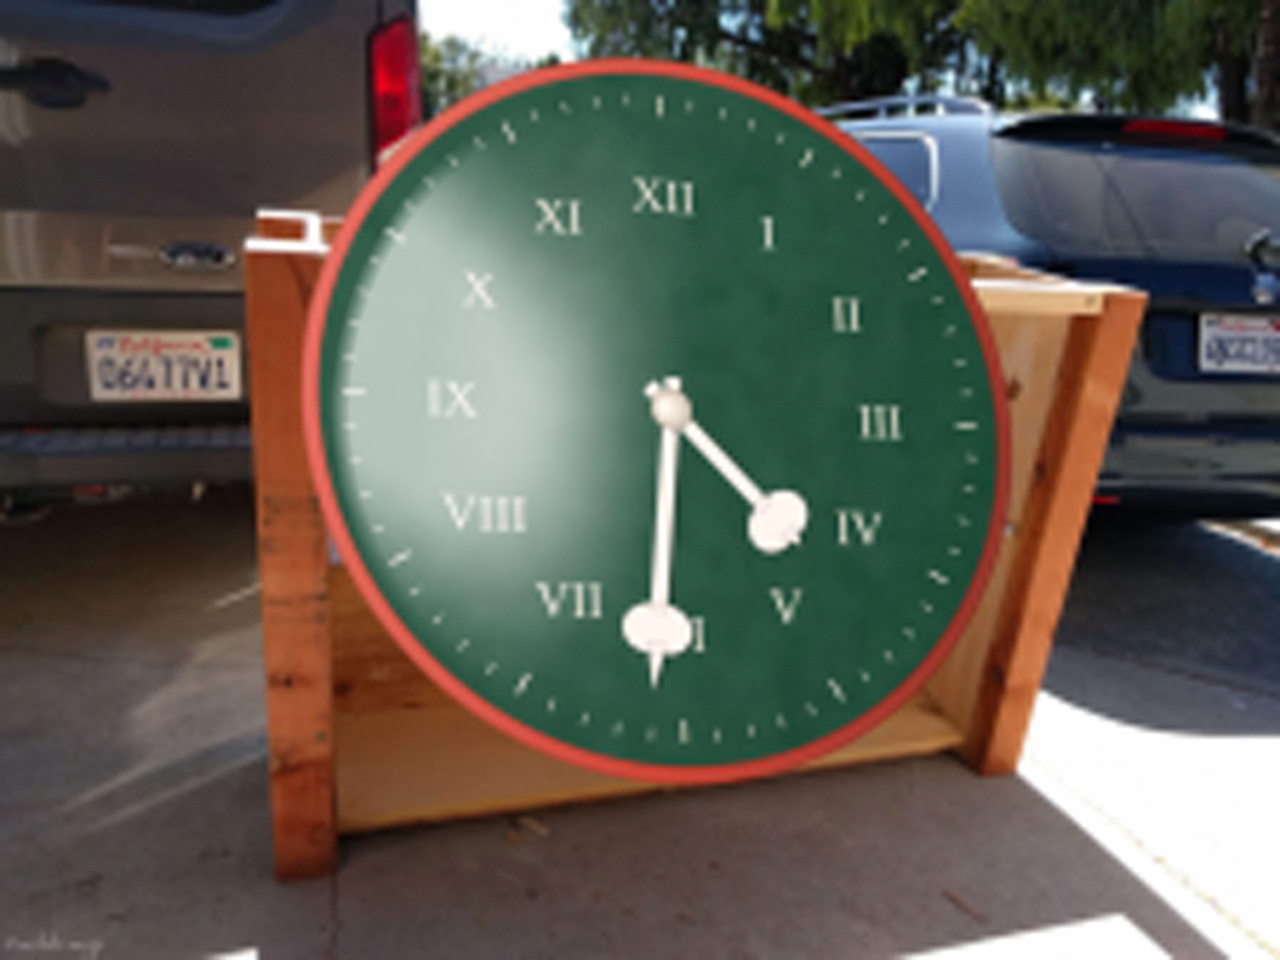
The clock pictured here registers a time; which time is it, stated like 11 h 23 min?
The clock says 4 h 31 min
